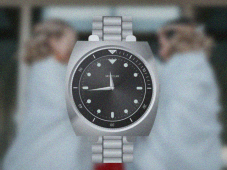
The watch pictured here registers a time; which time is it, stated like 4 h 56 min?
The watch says 11 h 44 min
